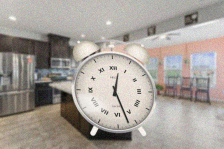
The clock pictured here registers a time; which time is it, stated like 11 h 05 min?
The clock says 12 h 27 min
